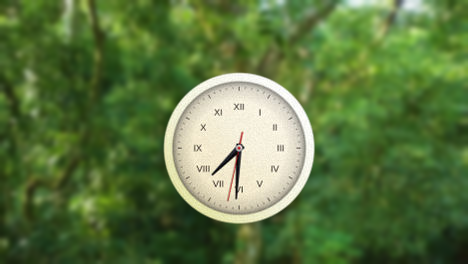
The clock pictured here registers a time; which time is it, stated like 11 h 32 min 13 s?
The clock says 7 h 30 min 32 s
